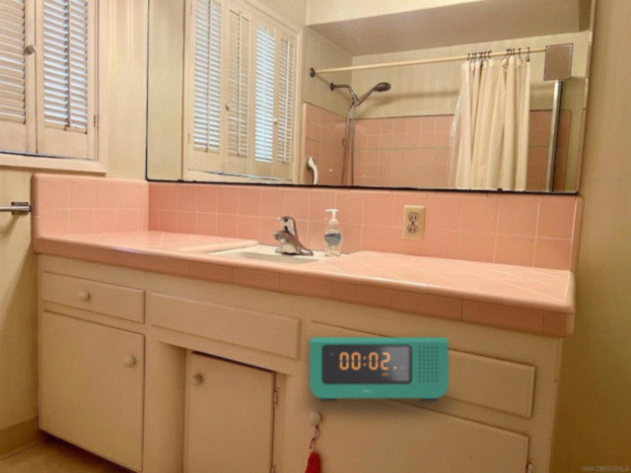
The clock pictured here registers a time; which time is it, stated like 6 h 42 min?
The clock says 0 h 02 min
